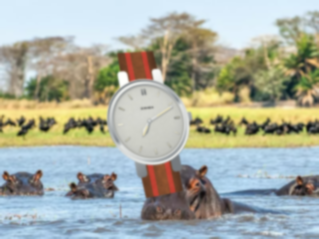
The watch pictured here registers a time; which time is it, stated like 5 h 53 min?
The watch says 7 h 11 min
